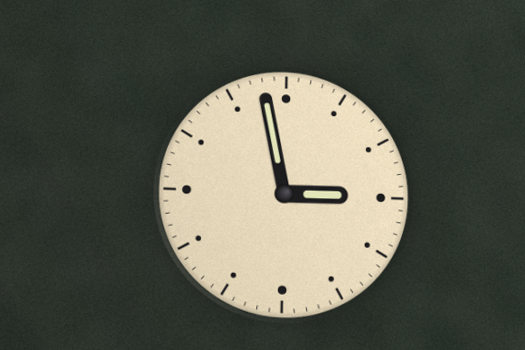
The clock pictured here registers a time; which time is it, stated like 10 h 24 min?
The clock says 2 h 58 min
